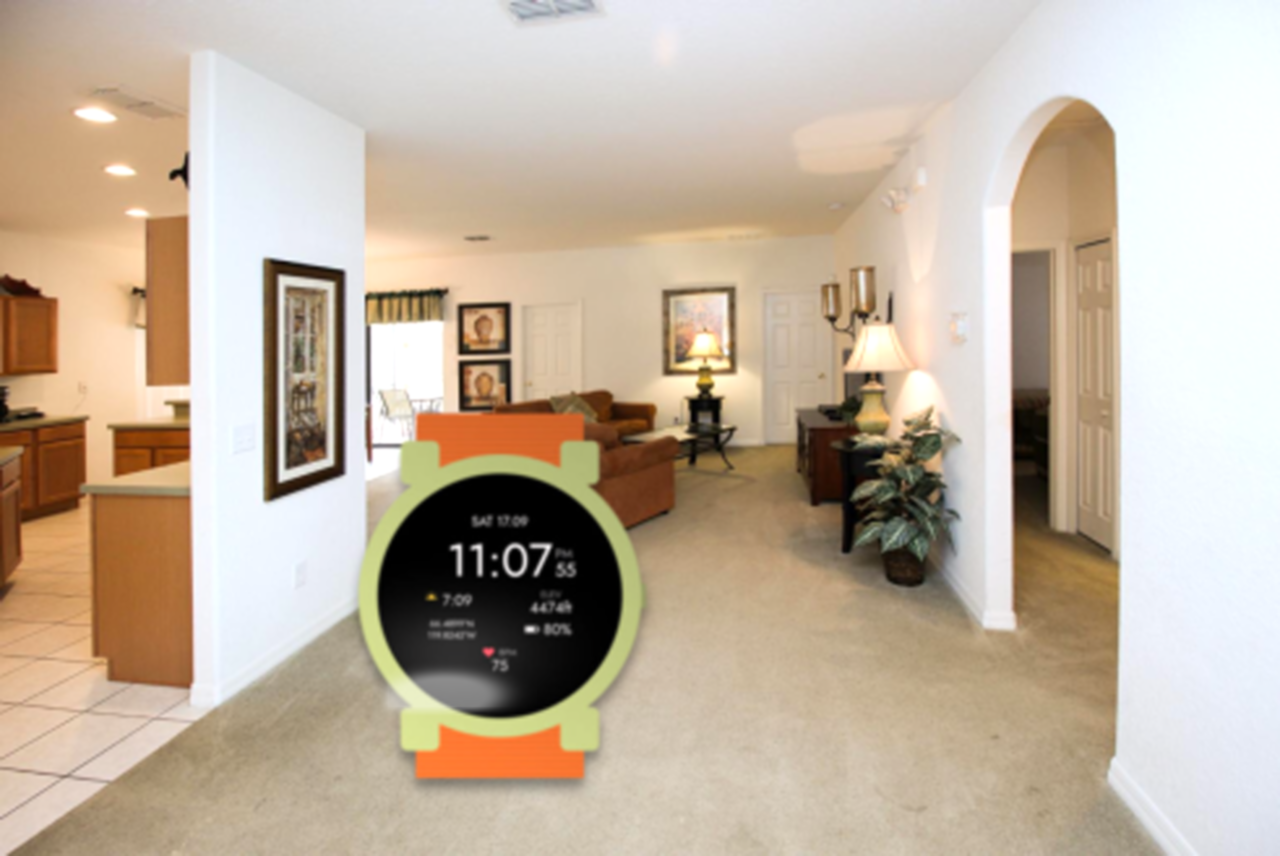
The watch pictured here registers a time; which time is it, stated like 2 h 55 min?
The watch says 11 h 07 min
